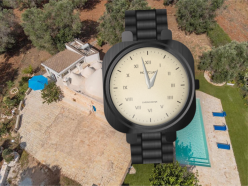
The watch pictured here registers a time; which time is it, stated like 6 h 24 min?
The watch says 12 h 58 min
